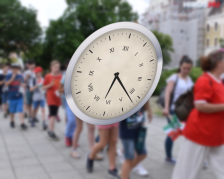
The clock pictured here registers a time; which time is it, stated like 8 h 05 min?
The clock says 6 h 22 min
